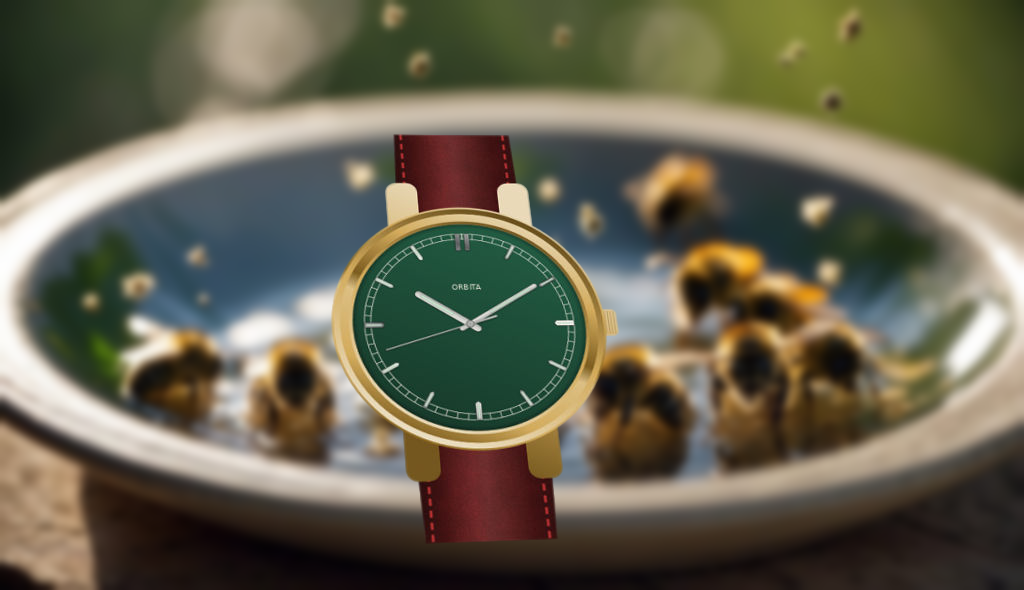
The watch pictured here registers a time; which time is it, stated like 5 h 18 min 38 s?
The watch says 10 h 09 min 42 s
